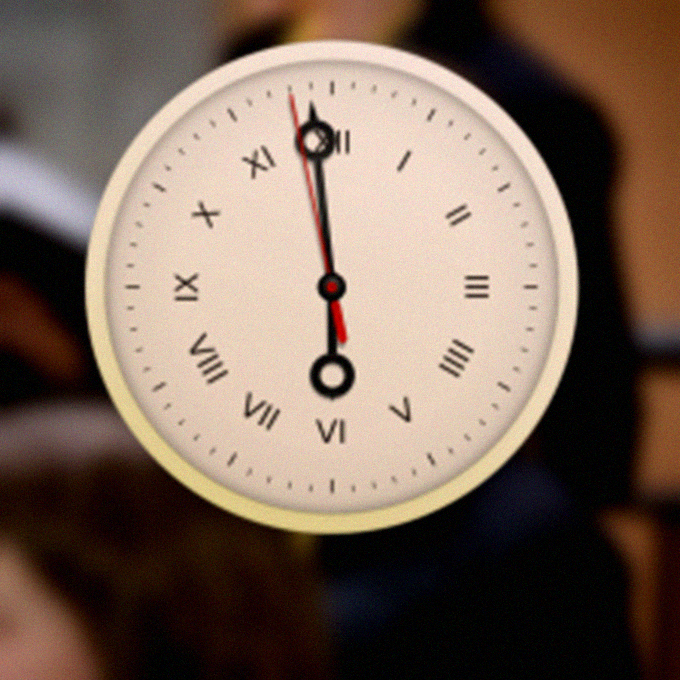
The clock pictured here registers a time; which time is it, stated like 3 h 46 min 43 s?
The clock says 5 h 58 min 58 s
